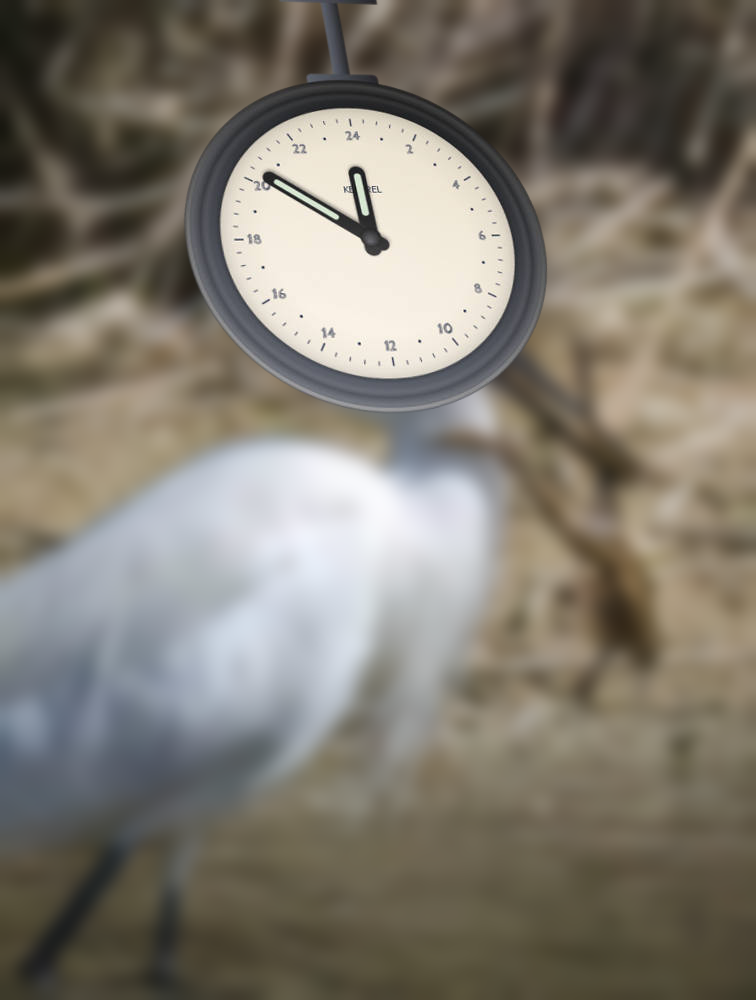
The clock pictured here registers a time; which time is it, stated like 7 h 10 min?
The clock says 23 h 51 min
